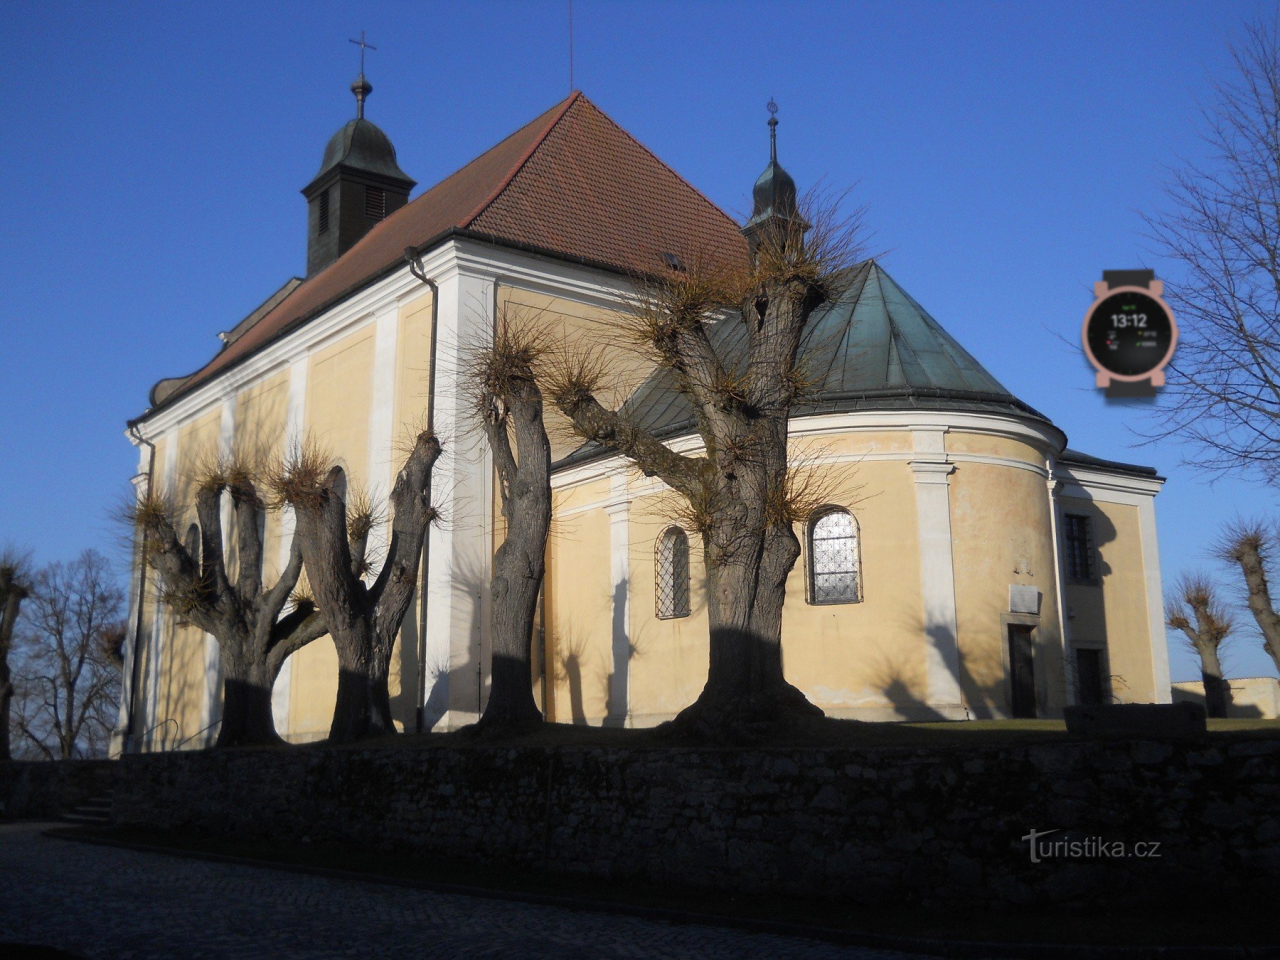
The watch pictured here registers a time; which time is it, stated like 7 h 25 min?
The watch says 13 h 12 min
